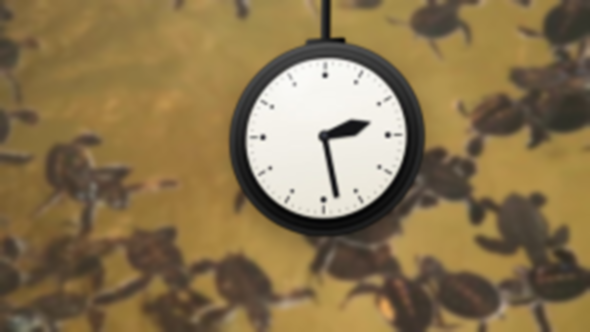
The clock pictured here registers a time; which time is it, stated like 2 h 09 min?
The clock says 2 h 28 min
